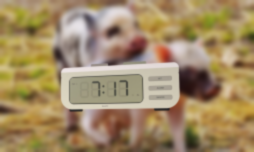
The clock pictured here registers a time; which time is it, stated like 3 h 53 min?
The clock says 7 h 17 min
